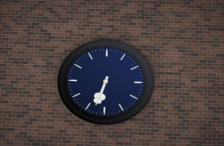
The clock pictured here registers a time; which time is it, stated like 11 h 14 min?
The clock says 6 h 33 min
